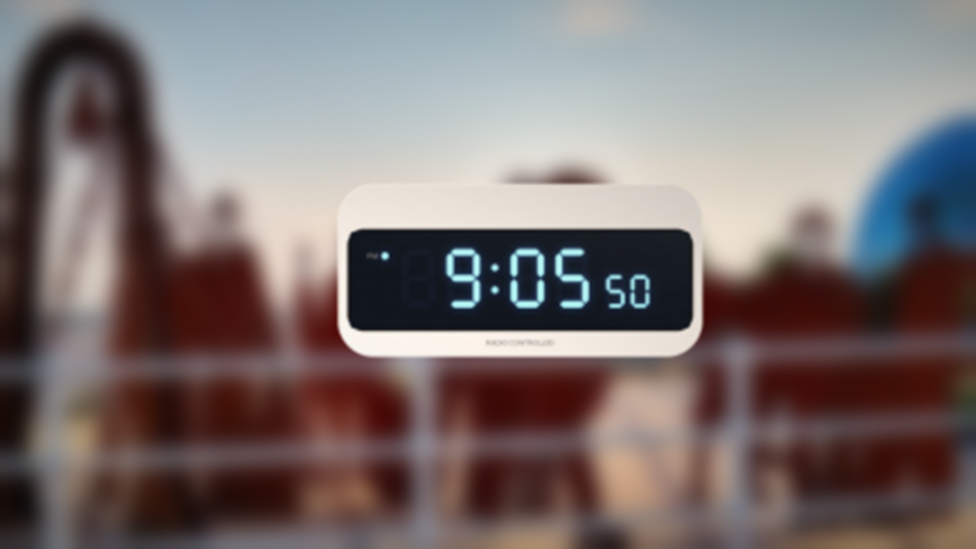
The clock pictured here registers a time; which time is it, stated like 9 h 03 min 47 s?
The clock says 9 h 05 min 50 s
